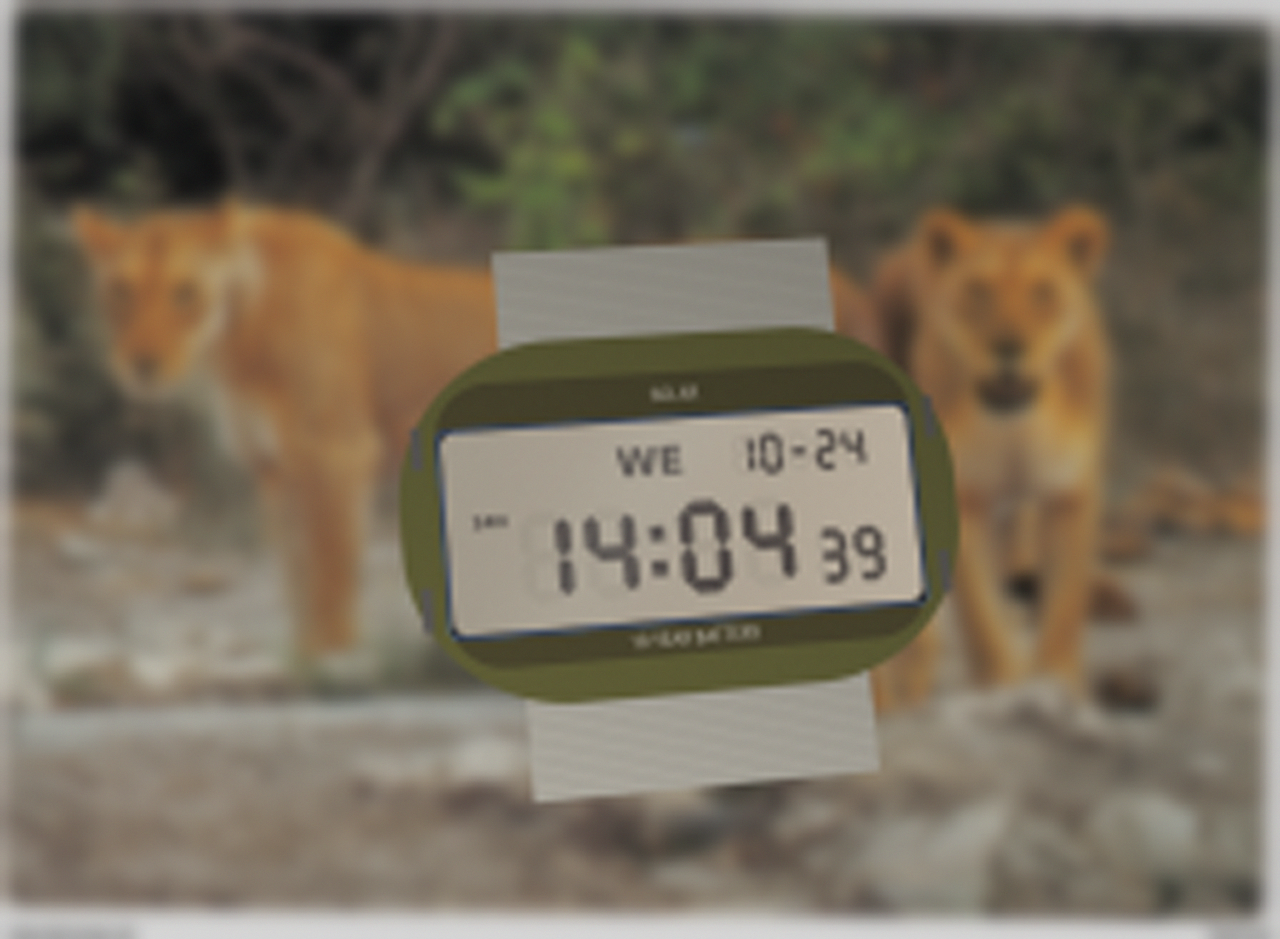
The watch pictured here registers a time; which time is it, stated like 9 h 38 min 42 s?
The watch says 14 h 04 min 39 s
